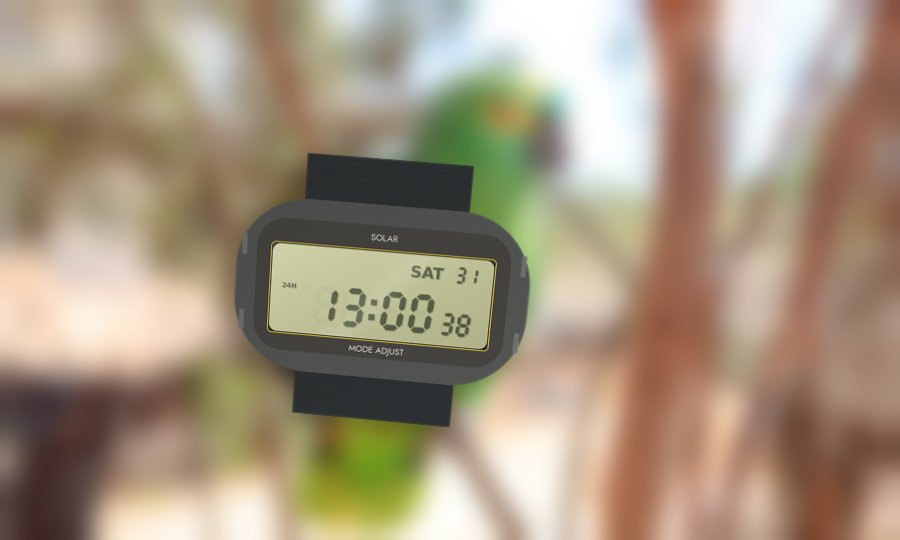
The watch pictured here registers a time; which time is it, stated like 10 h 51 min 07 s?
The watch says 13 h 00 min 38 s
